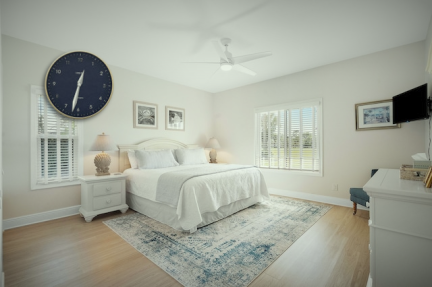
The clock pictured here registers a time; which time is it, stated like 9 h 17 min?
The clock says 12 h 32 min
